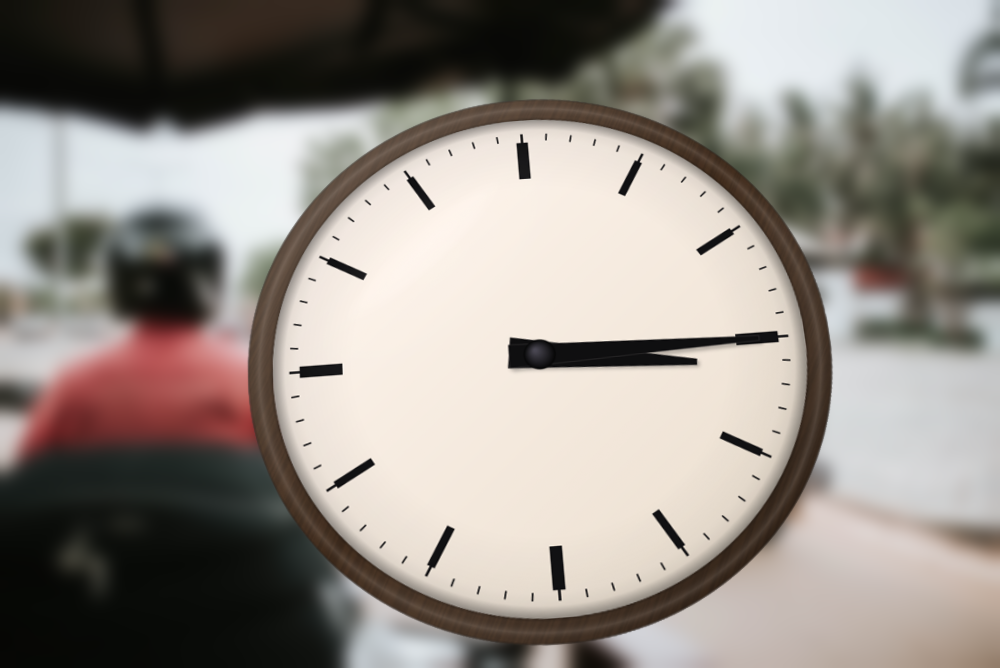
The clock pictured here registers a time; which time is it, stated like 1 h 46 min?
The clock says 3 h 15 min
